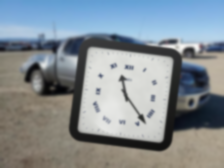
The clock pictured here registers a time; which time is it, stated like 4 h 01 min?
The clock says 11 h 23 min
